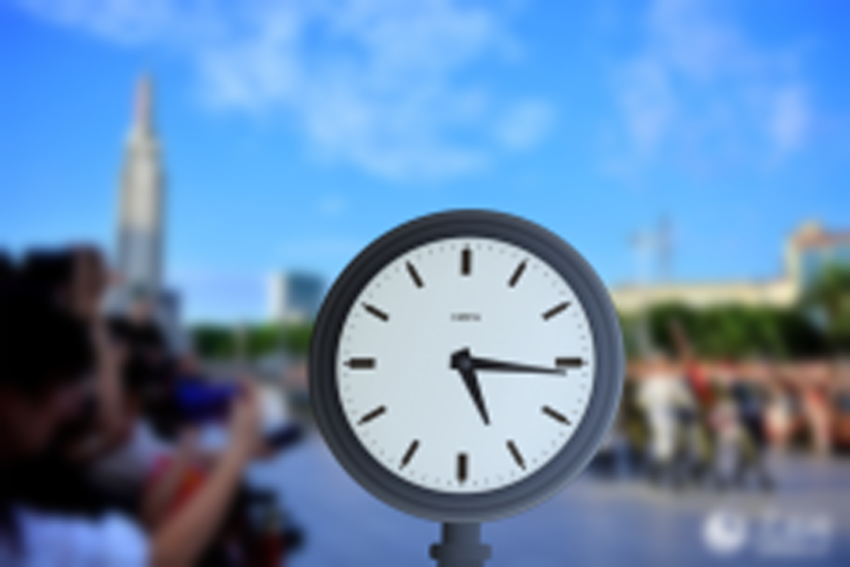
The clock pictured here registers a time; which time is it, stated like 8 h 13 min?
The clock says 5 h 16 min
